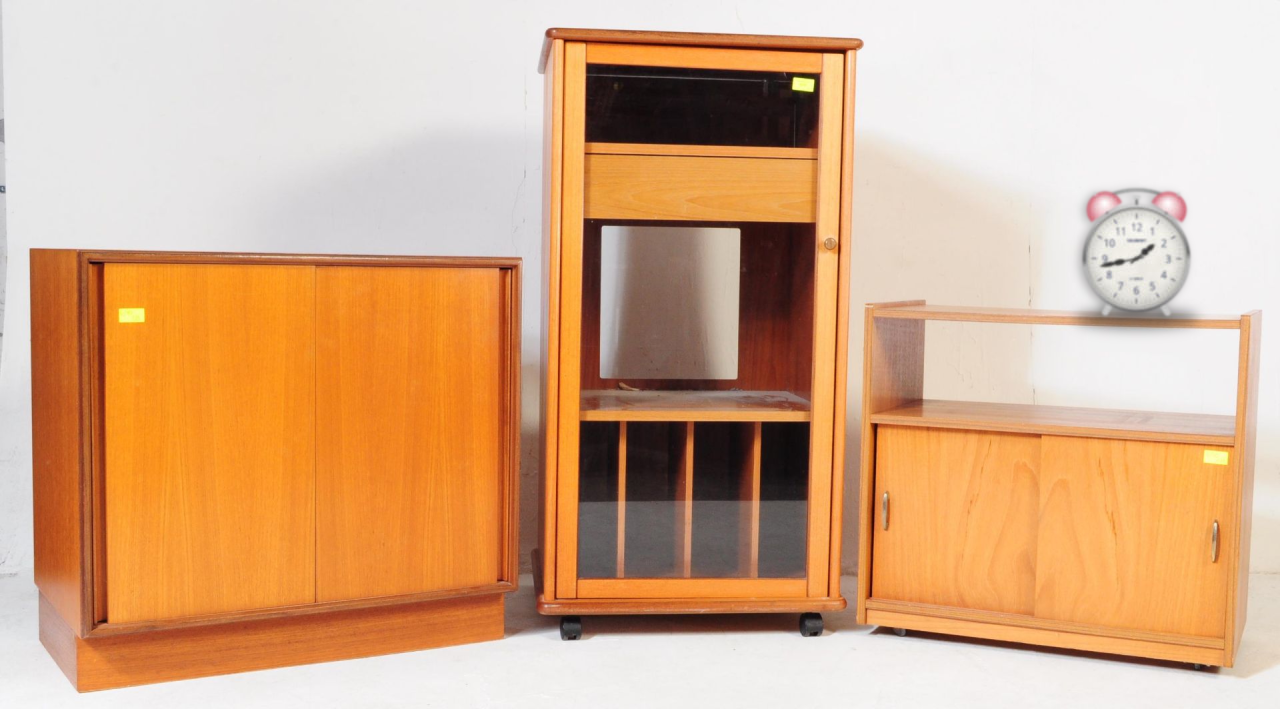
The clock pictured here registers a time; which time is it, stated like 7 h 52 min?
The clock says 1 h 43 min
